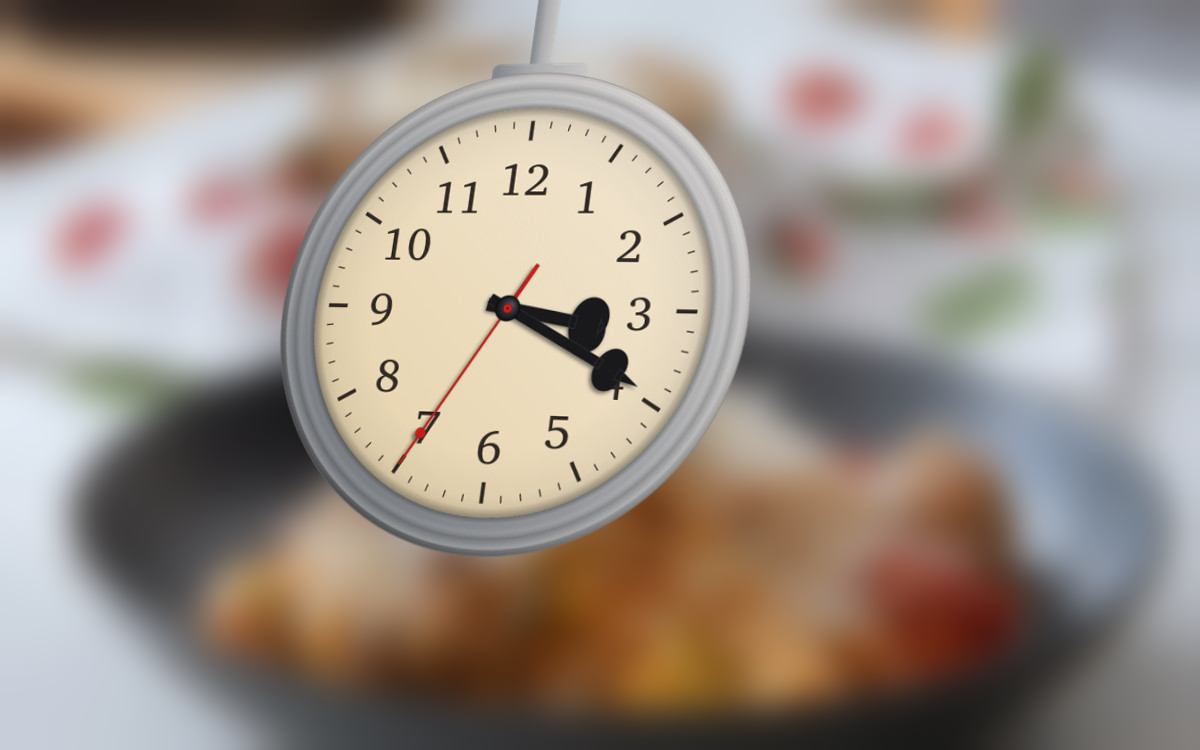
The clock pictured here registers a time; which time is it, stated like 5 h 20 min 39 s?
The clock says 3 h 19 min 35 s
